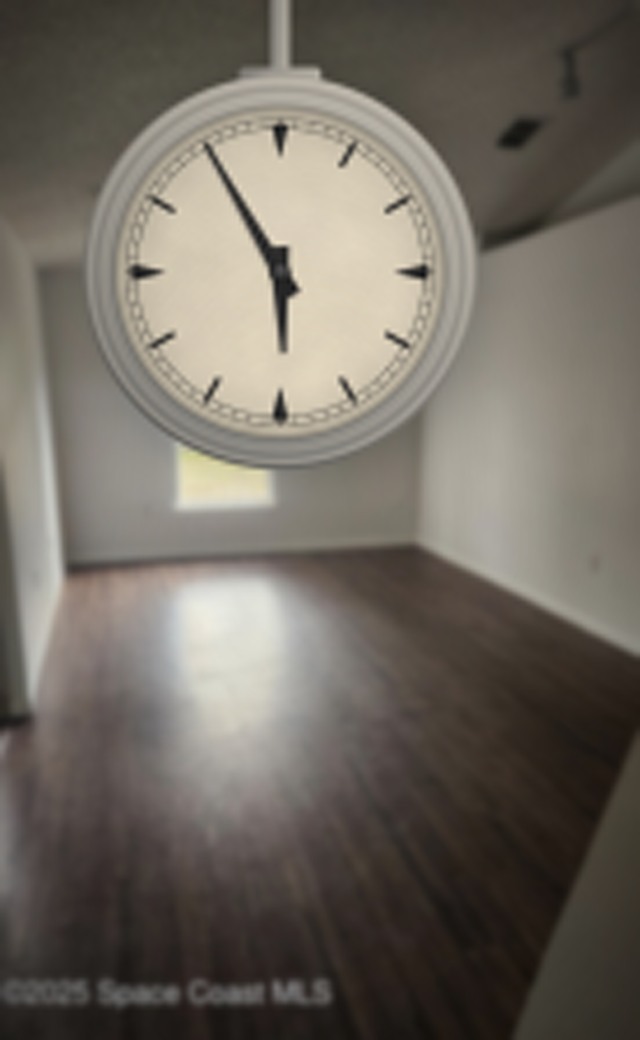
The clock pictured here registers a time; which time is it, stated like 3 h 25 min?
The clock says 5 h 55 min
